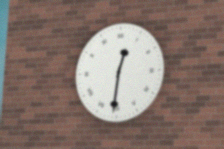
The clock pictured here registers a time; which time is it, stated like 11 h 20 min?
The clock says 12 h 31 min
